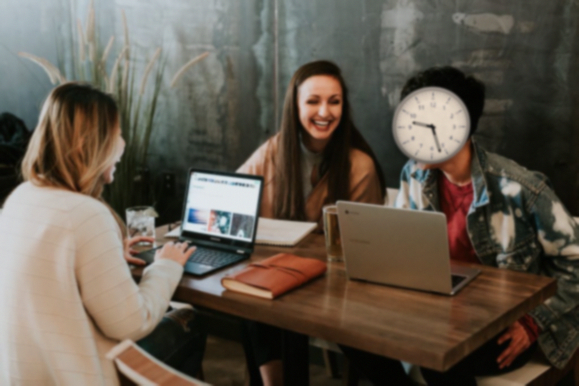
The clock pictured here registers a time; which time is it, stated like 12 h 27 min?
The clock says 9 h 27 min
